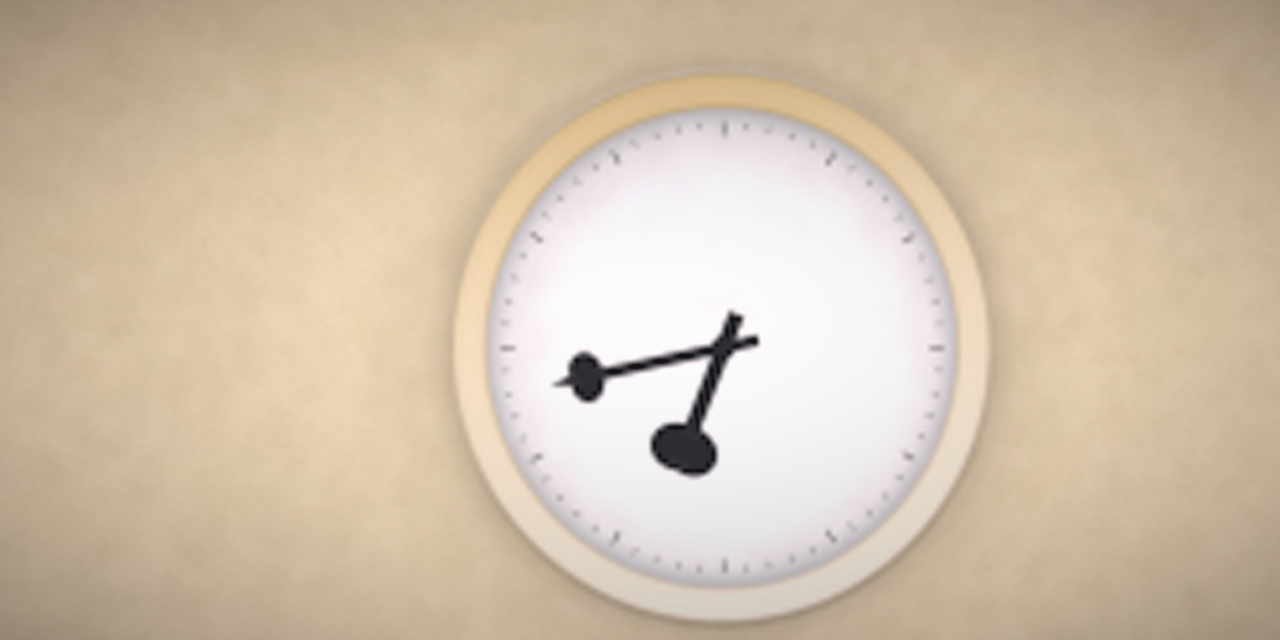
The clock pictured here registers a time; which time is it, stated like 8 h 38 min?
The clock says 6 h 43 min
